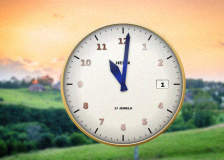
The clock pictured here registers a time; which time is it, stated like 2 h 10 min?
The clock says 11 h 01 min
